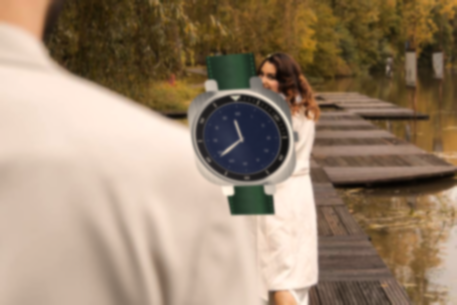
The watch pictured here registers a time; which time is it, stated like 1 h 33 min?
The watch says 11 h 39 min
